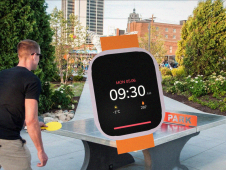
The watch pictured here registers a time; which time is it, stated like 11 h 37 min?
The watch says 9 h 30 min
